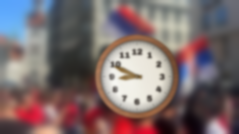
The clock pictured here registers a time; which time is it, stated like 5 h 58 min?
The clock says 8 h 49 min
